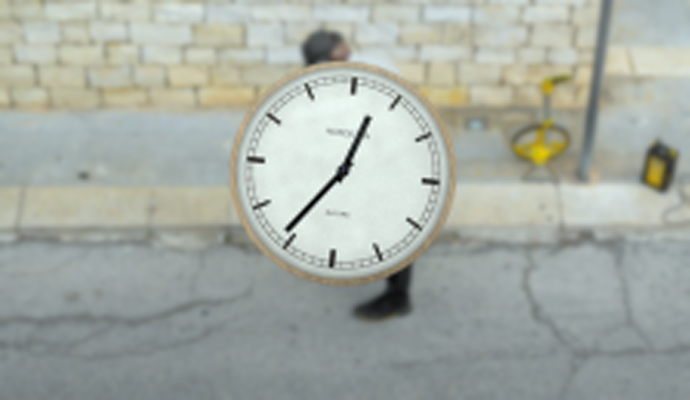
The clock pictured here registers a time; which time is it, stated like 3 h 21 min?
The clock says 12 h 36 min
